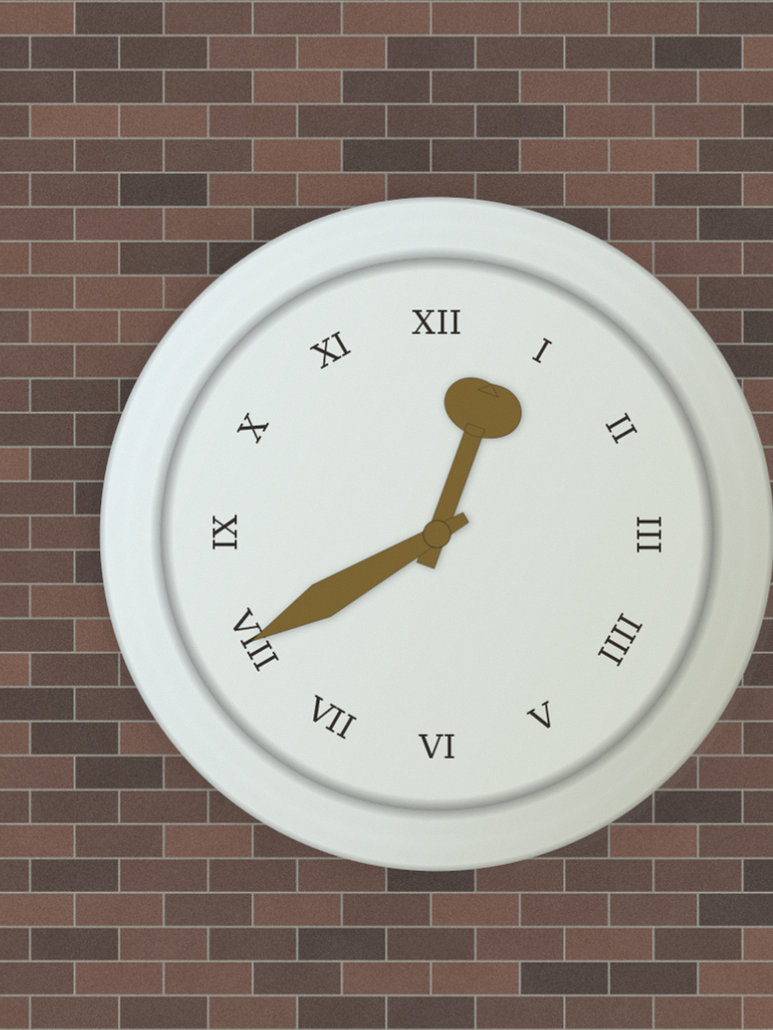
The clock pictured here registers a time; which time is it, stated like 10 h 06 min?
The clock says 12 h 40 min
